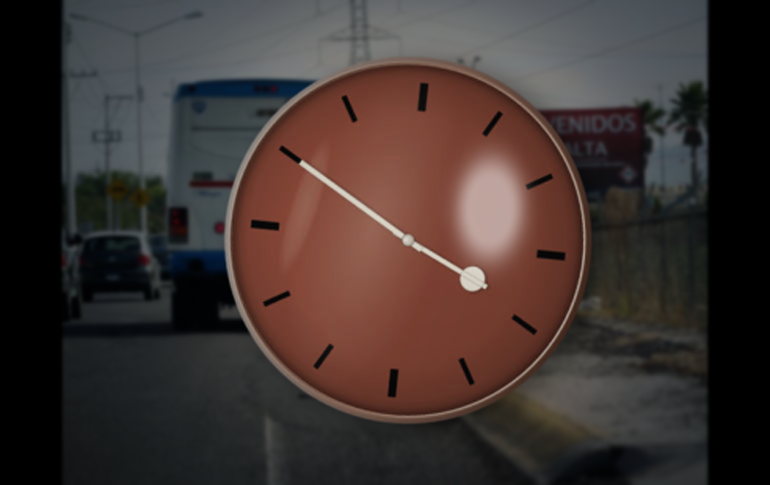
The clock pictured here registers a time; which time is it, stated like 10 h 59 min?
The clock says 3 h 50 min
